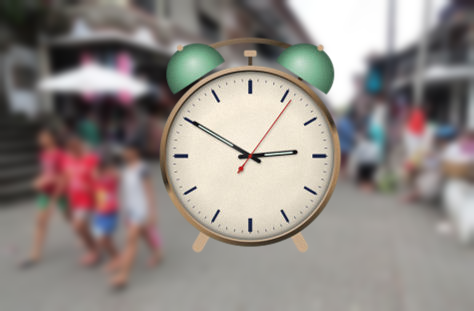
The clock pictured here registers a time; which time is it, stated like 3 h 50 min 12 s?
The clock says 2 h 50 min 06 s
